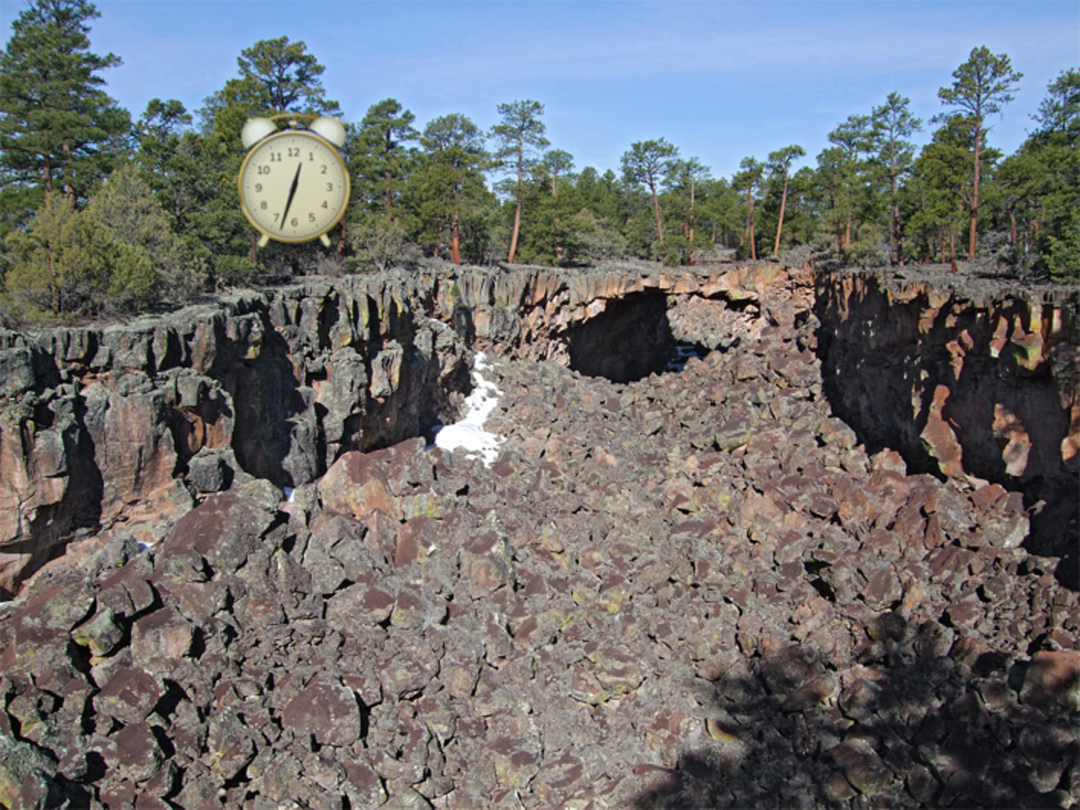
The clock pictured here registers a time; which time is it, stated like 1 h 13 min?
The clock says 12 h 33 min
